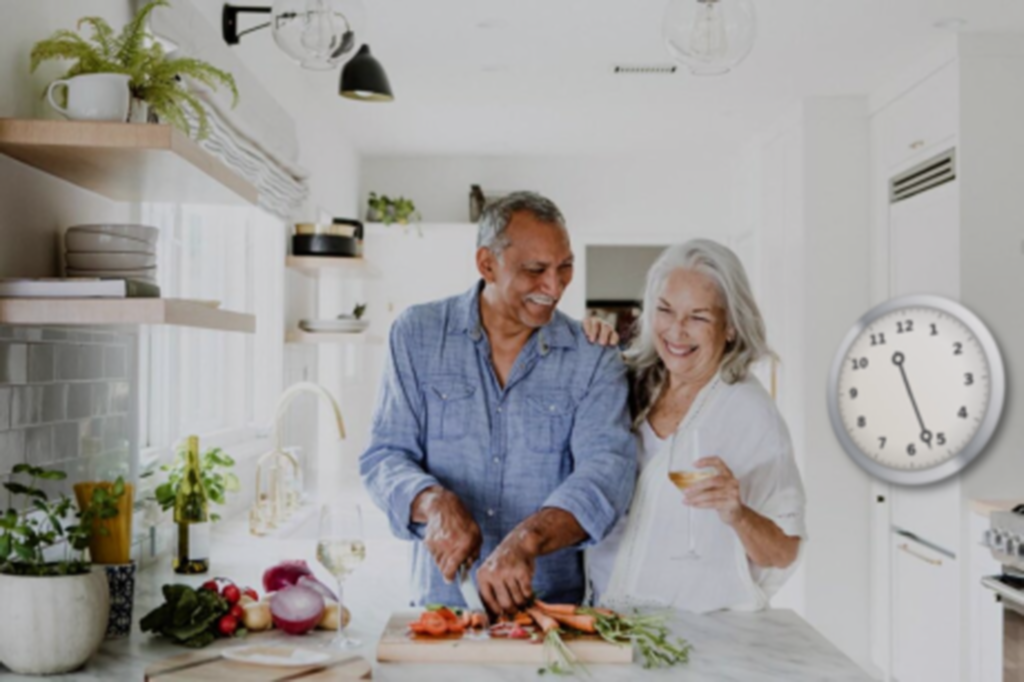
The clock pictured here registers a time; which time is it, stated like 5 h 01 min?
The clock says 11 h 27 min
